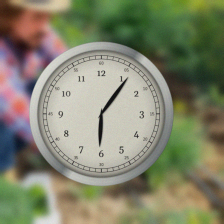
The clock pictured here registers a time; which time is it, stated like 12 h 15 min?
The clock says 6 h 06 min
